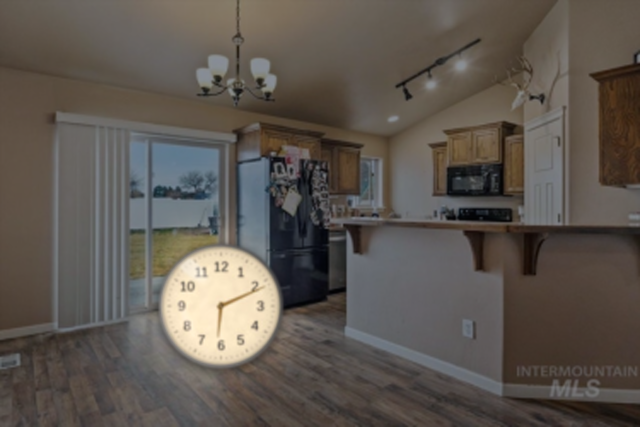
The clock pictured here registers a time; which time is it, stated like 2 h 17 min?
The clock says 6 h 11 min
